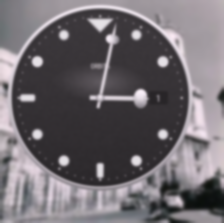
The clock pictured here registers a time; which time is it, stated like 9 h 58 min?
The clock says 3 h 02 min
